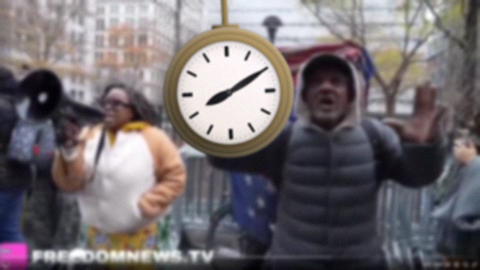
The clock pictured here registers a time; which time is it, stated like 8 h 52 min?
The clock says 8 h 10 min
